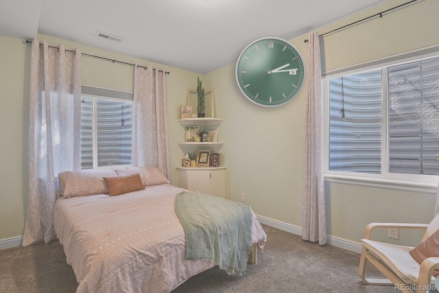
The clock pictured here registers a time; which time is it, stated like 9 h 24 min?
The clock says 2 h 14 min
